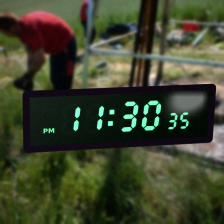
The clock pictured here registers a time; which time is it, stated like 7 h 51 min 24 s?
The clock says 11 h 30 min 35 s
